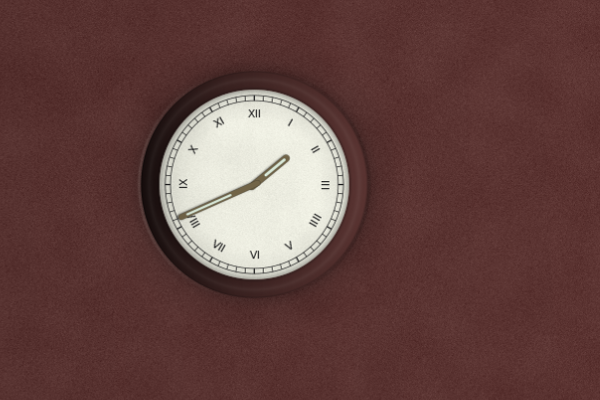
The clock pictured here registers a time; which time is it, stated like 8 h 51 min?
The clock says 1 h 41 min
